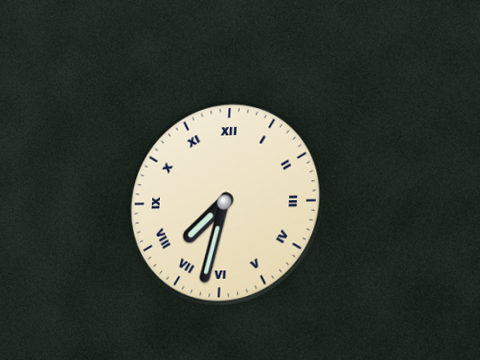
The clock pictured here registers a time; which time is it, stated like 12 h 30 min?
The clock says 7 h 32 min
